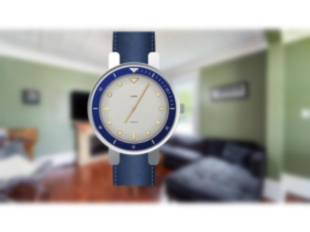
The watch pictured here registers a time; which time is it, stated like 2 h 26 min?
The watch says 7 h 05 min
